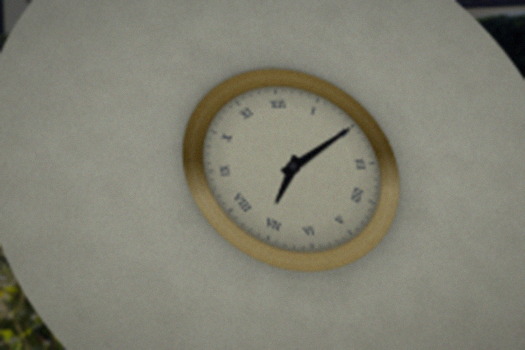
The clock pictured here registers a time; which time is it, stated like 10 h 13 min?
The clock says 7 h 10 min
